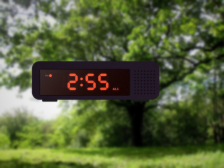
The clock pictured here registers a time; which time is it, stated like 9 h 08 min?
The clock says 2 h 55 min
